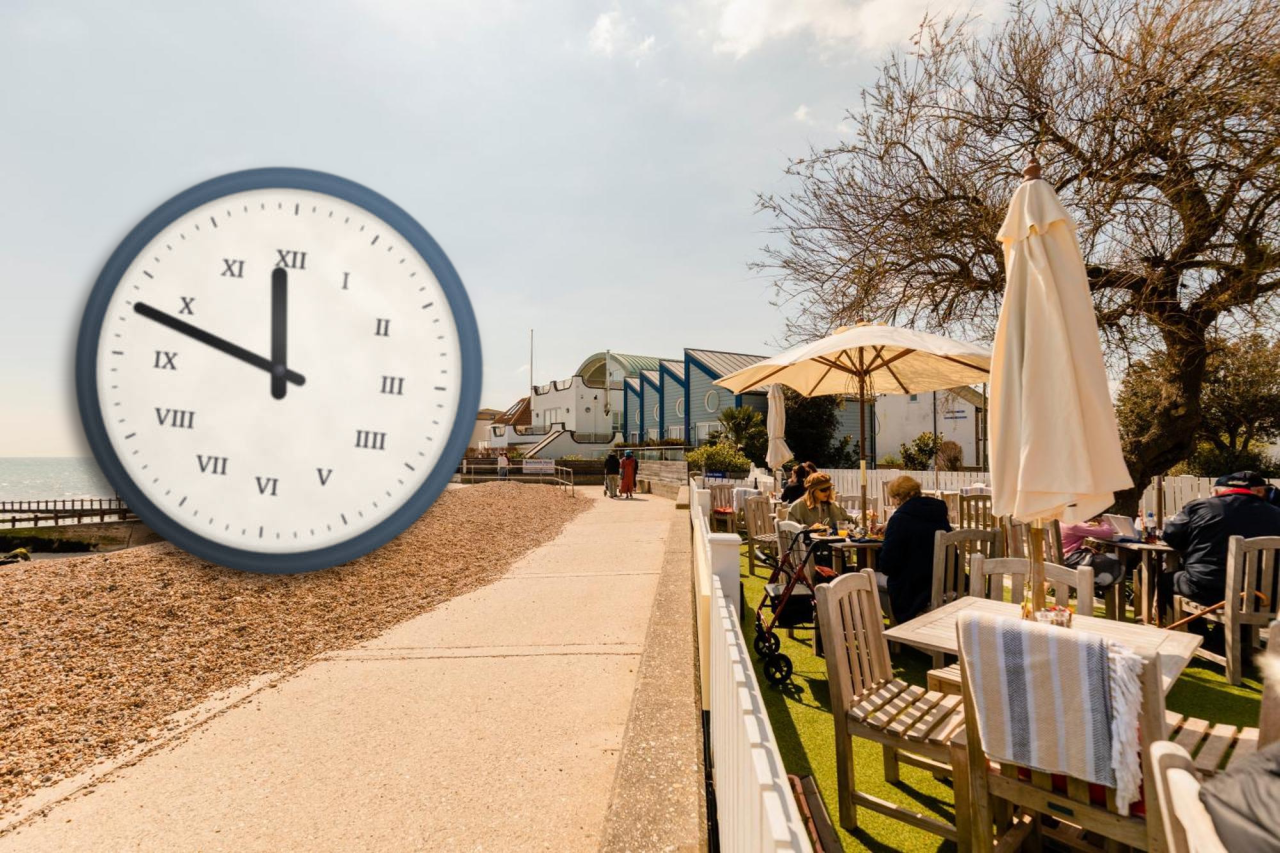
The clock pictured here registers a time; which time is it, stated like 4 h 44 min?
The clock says 11 h 48 min
